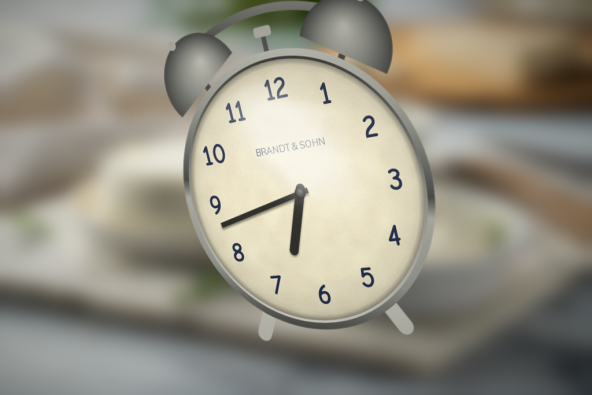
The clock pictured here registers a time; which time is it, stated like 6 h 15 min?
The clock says 6 h 43 min
